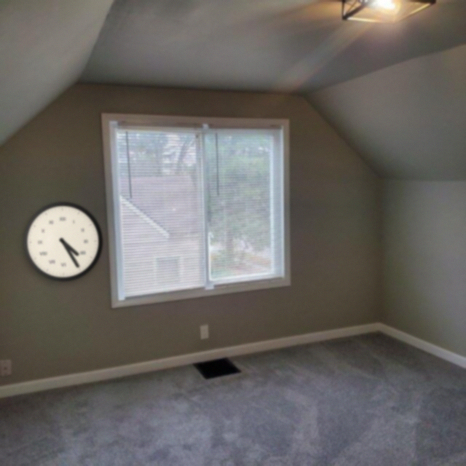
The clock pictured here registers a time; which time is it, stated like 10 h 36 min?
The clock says 4 h 25 min
